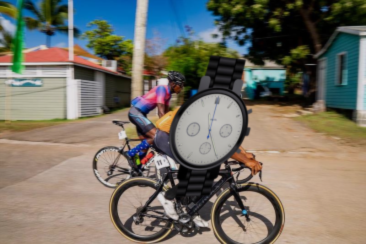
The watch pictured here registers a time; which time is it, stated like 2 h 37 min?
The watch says 11 h 25 min
